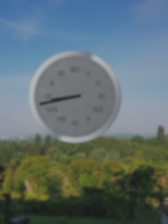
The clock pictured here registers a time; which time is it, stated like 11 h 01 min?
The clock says 8 h 43 min
